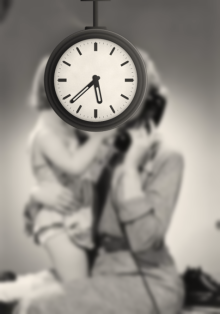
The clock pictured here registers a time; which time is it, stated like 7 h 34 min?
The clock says 5 h 38 min
